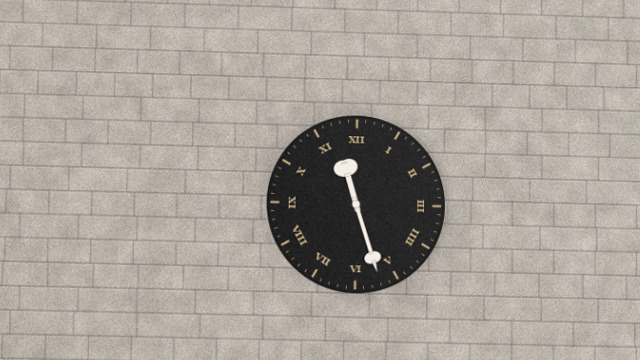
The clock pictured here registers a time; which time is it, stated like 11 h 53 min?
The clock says 11 h 27 min
